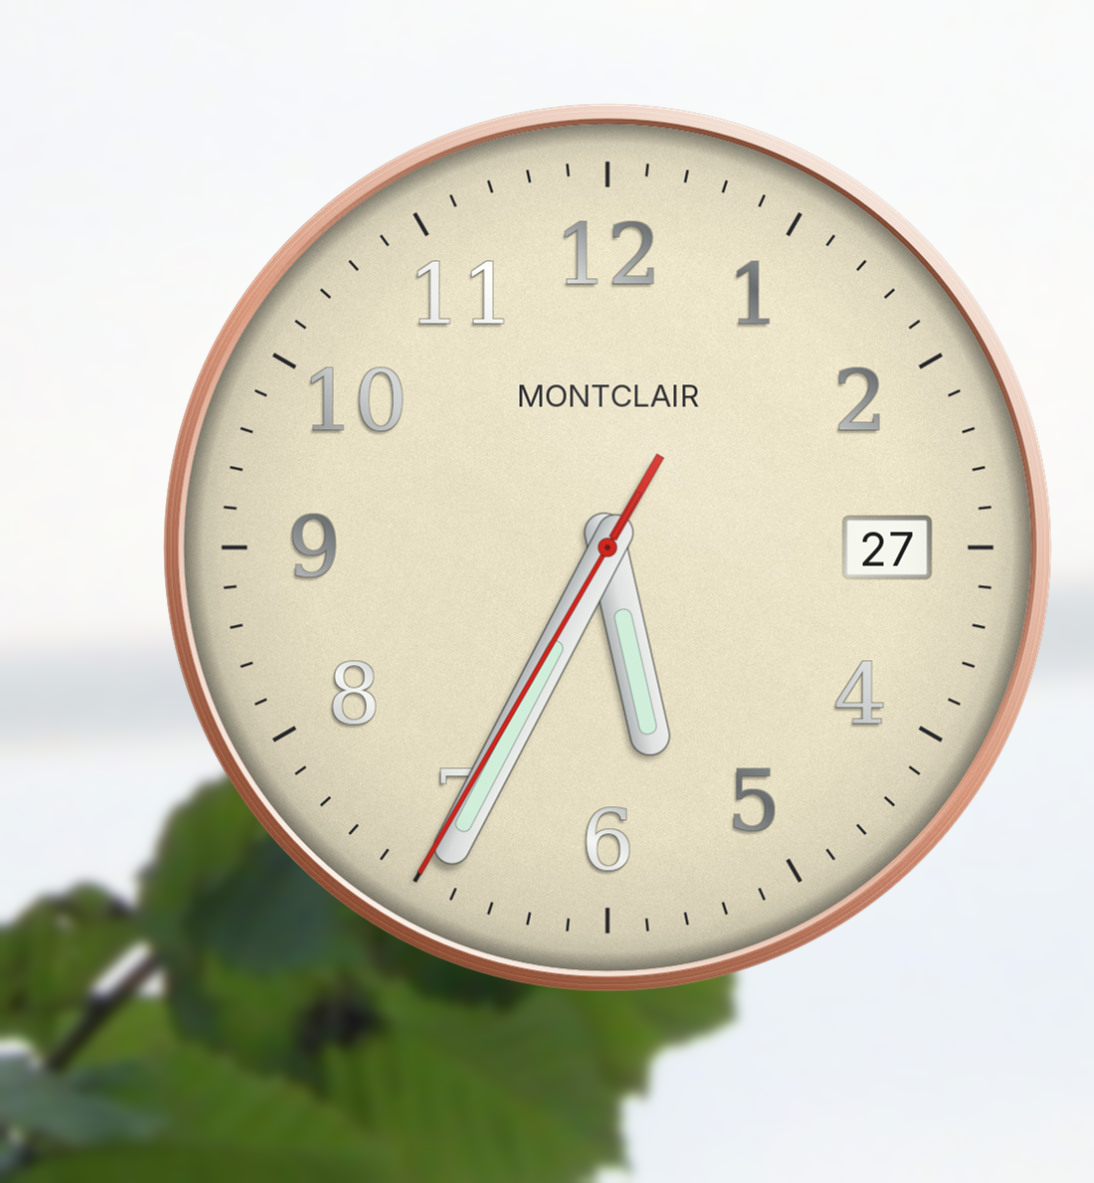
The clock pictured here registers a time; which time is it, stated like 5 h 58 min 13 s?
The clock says 5 h 34 min 35 s
